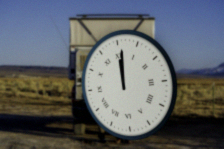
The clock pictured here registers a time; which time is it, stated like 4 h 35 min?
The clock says 12 h 01 min
